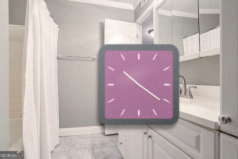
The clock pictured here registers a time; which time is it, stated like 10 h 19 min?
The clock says 10 h 21 min
